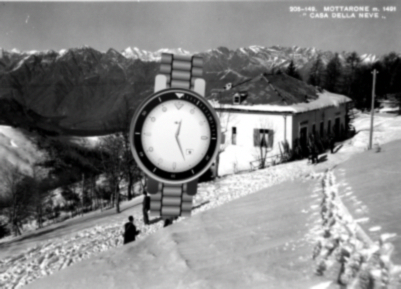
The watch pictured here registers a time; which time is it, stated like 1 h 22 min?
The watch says 12 h 26 min
